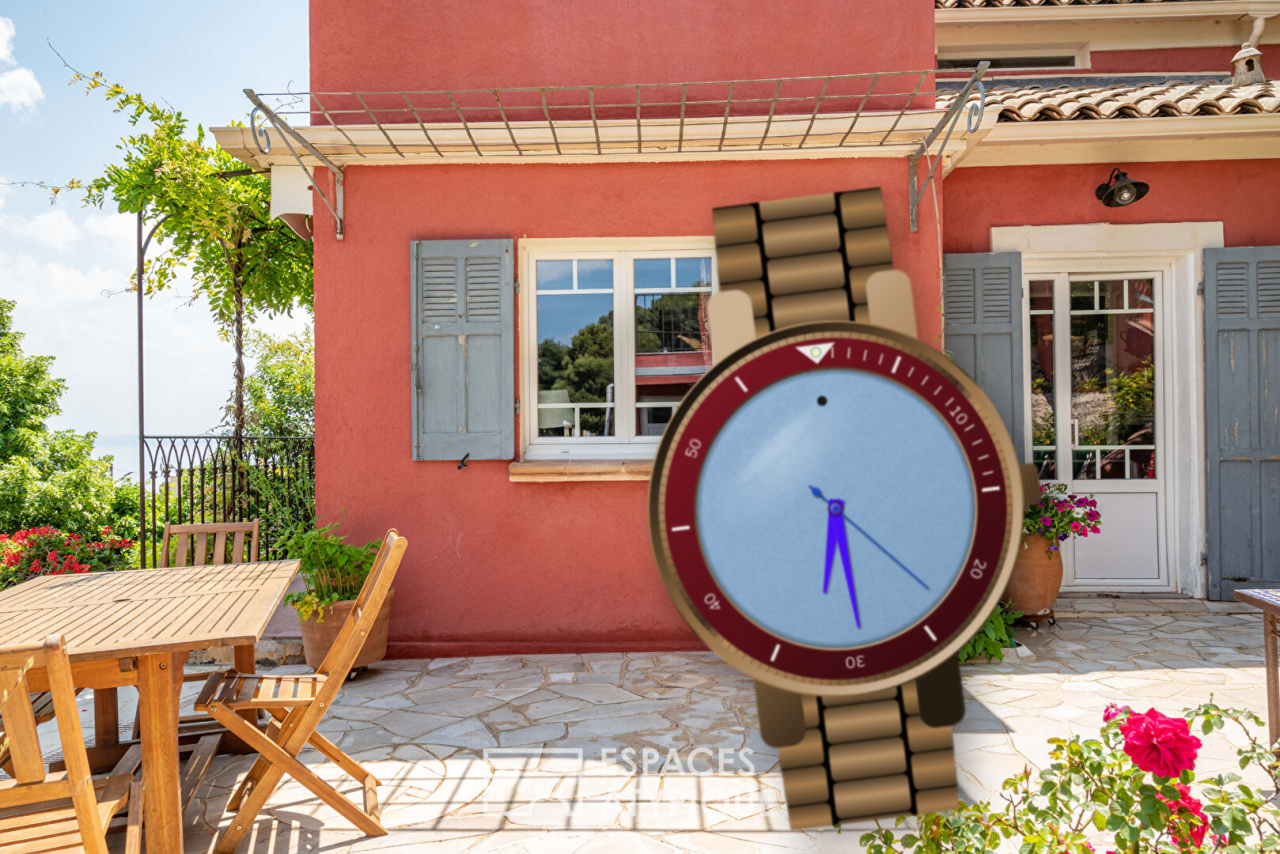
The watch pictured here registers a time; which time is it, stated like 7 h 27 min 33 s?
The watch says 6 h 29 min 23 s
